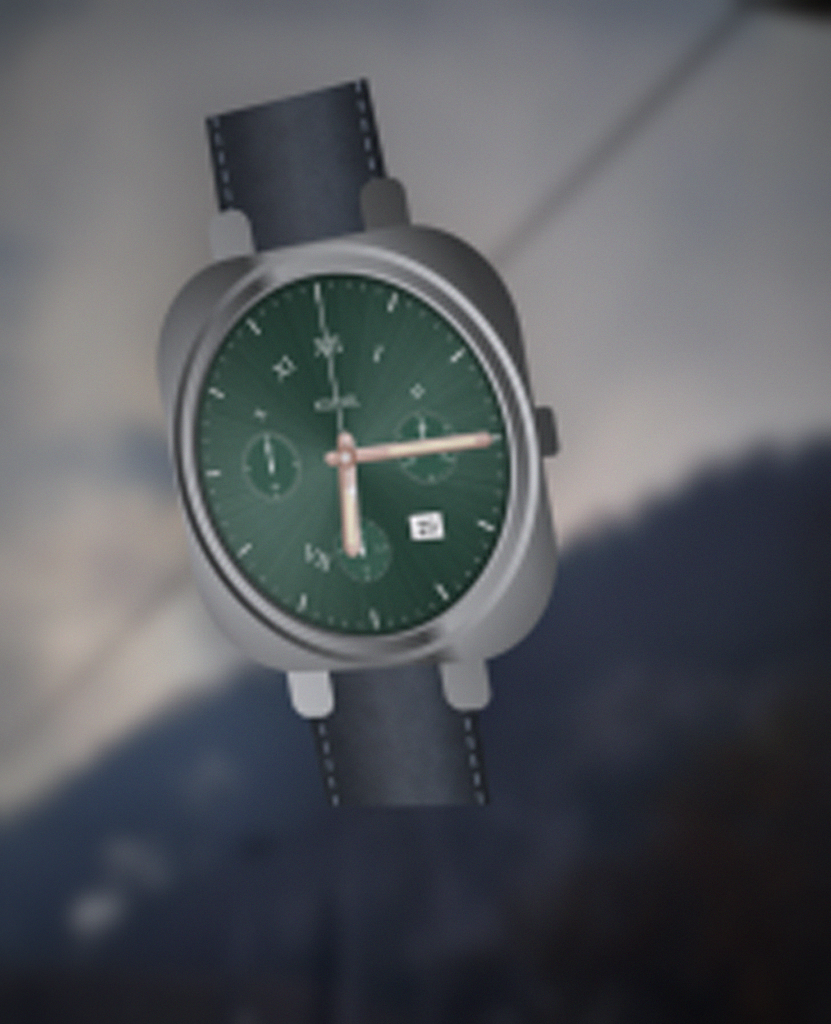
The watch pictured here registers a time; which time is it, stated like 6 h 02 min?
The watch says 6 h 15 min
